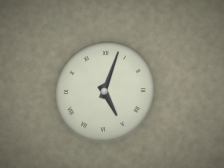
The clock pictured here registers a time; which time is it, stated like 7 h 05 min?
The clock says 5 h 03 min
